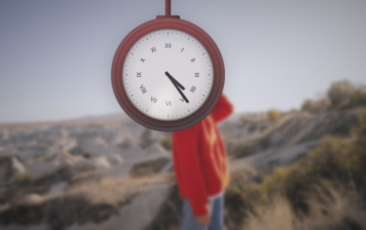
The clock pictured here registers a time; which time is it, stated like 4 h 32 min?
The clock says 4 h 24 min
